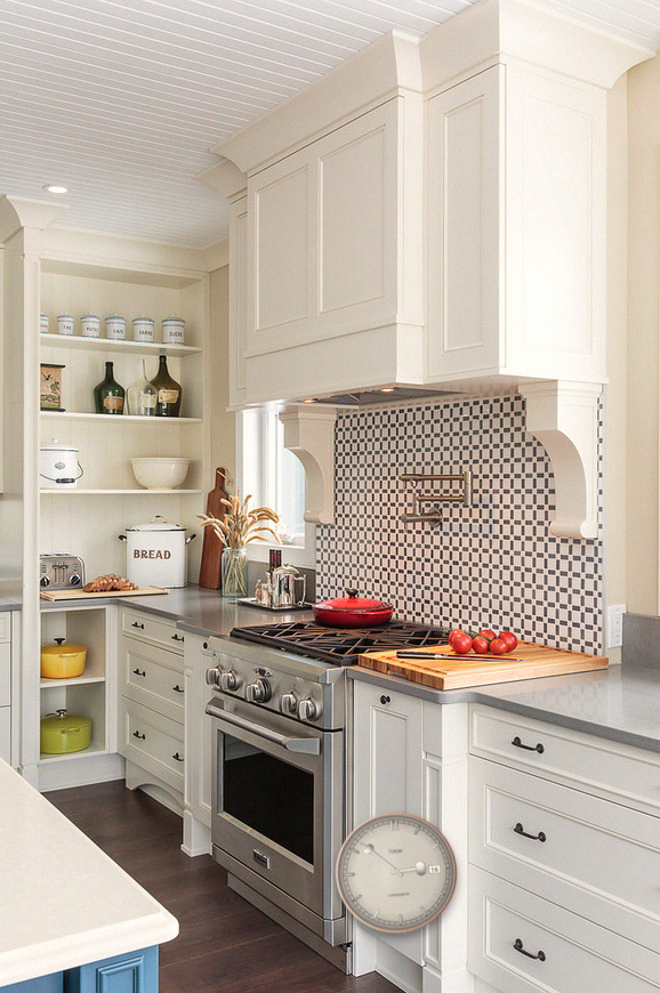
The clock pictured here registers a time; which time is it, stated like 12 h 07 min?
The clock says 2 h 52 min
